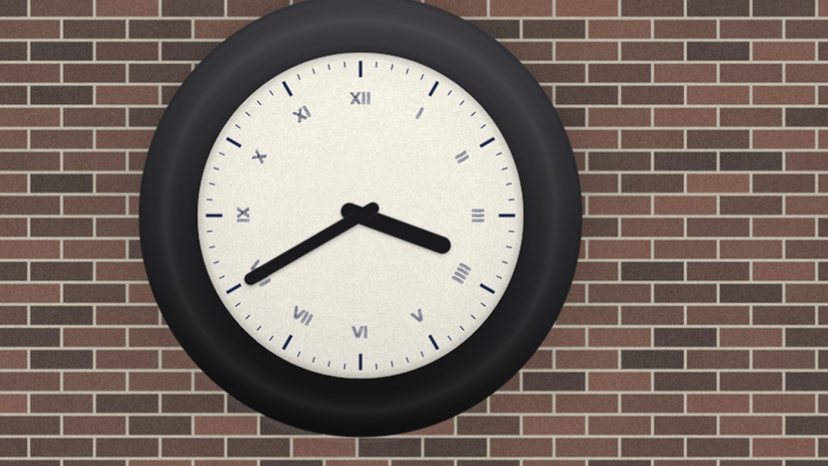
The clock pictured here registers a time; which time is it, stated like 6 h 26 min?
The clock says 3 h 40 min
